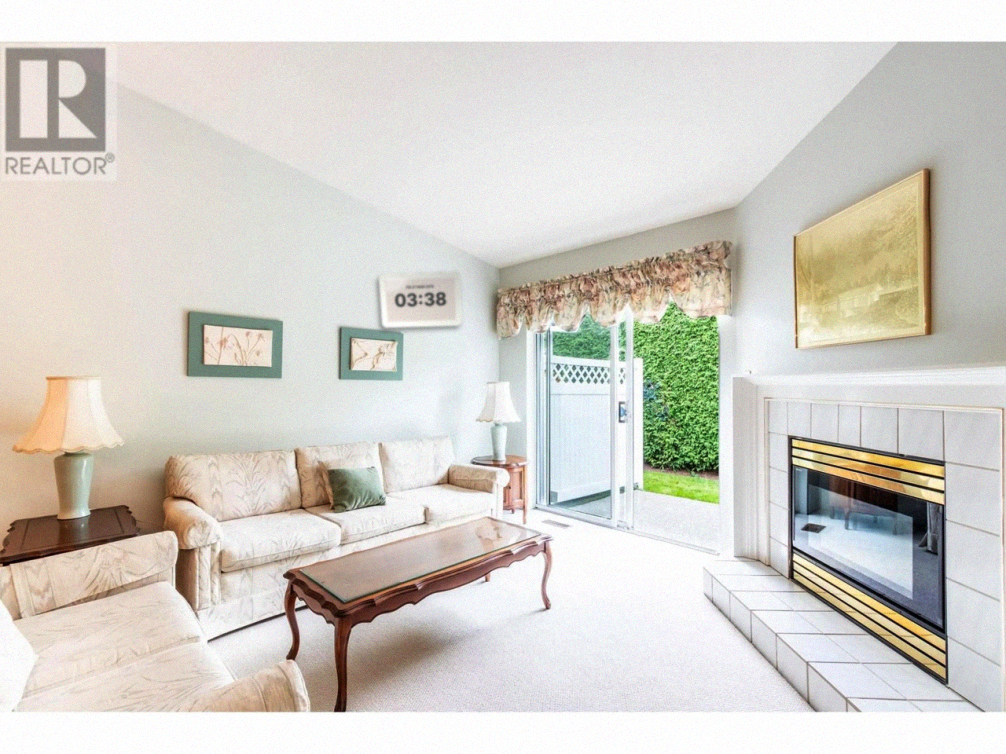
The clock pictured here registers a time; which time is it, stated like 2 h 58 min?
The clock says 3 h 38 min
